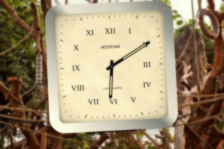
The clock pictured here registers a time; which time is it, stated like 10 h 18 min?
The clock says 6 h 10 min
